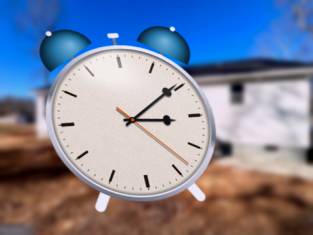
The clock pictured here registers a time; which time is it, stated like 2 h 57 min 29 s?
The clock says 3 h 09 min 23 s
